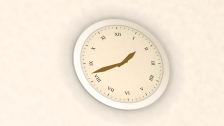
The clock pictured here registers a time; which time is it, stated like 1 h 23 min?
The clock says 1 h 42 min
